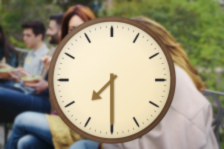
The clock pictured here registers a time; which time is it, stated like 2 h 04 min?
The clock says 7 h 30 min
